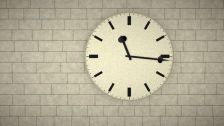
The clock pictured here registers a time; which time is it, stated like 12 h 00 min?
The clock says 11 h 16 min
